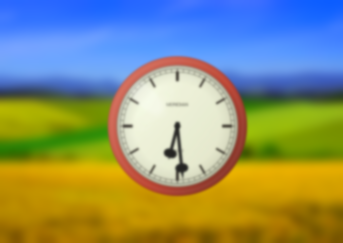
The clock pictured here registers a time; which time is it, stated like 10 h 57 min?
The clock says 6 h 29 min
